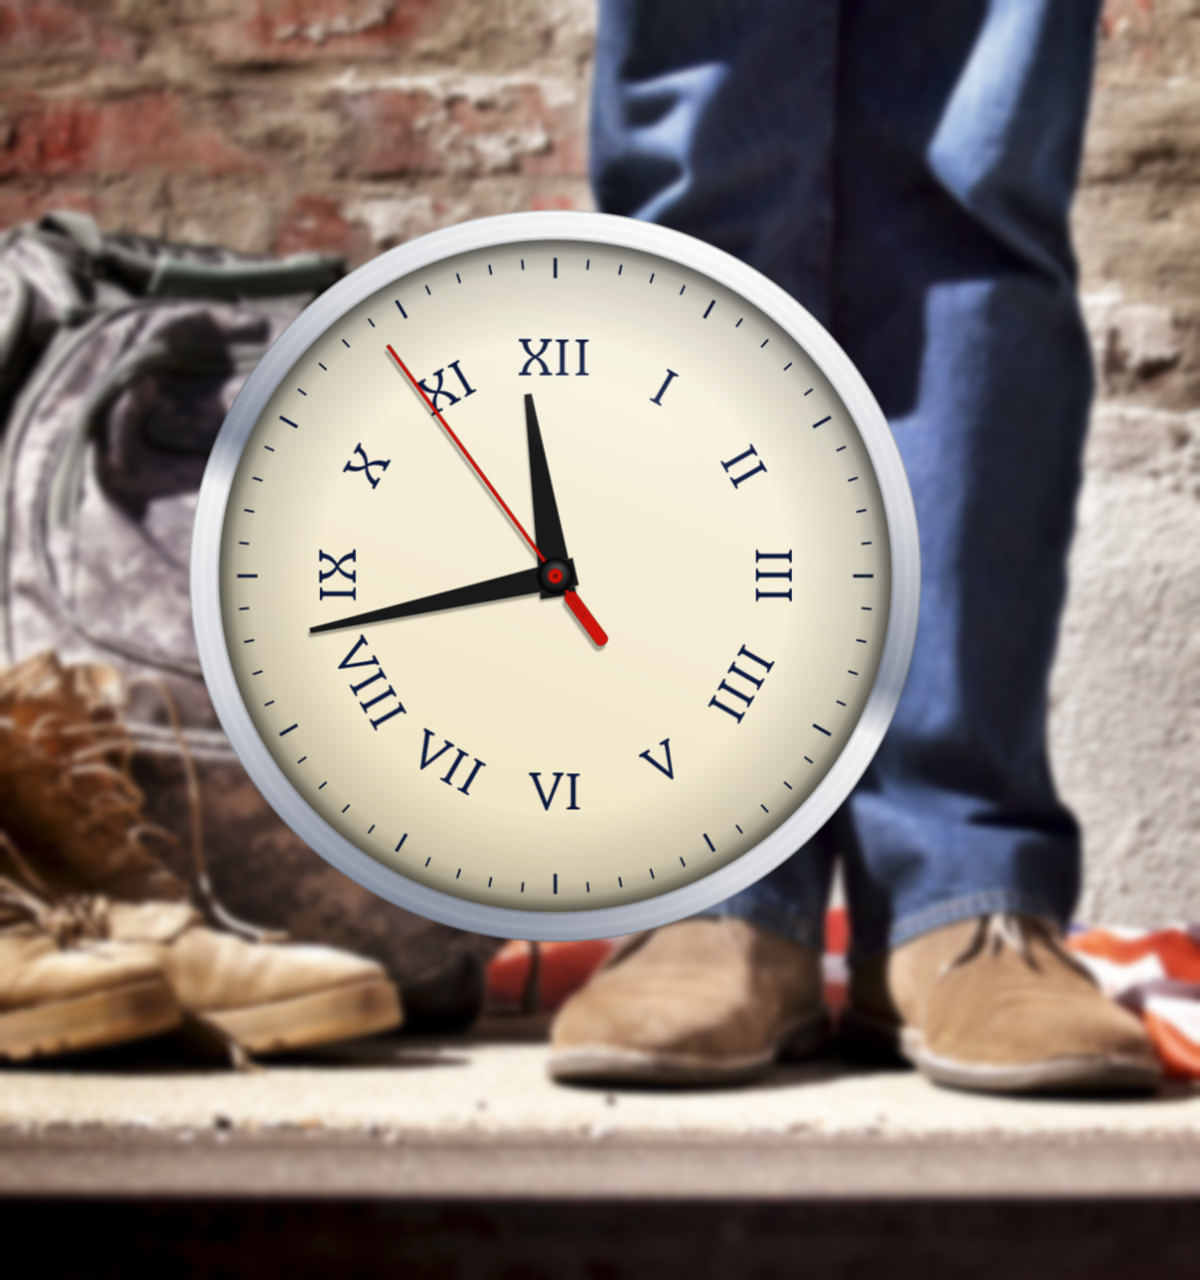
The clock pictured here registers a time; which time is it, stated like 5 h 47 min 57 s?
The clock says 11 h 42 min 54 s
